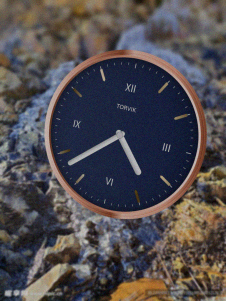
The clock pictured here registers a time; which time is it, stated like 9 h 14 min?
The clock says 4 h 38 min
